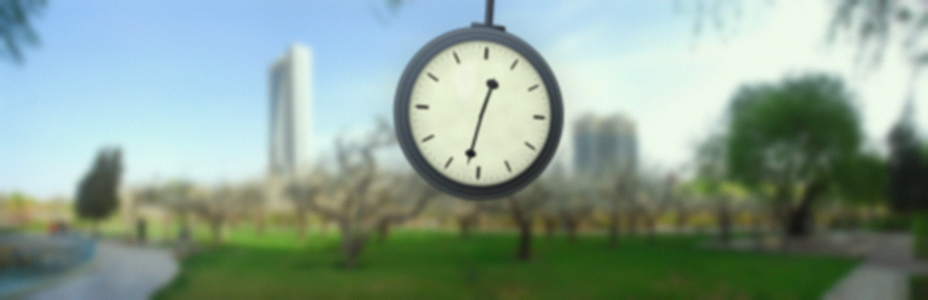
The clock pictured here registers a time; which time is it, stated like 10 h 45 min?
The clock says 12 h 32 min
